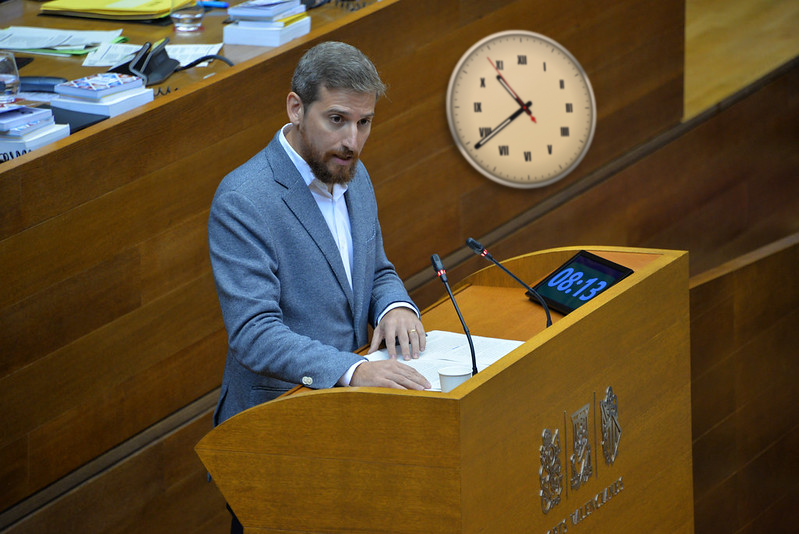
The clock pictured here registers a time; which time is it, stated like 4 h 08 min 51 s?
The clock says 10 h 38 min 54 s
